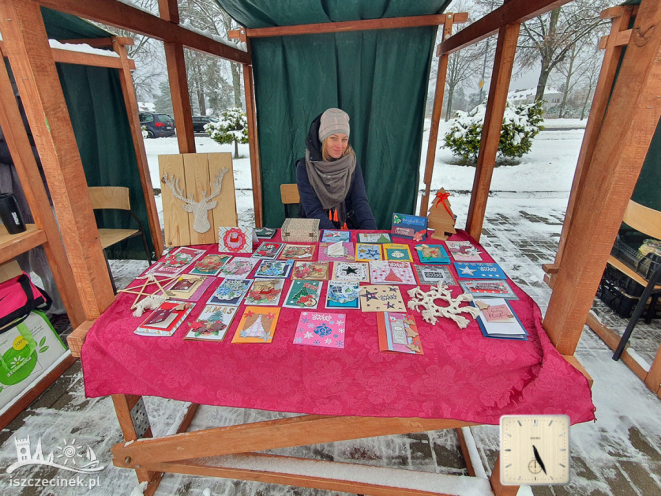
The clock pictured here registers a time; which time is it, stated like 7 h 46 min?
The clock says 5 h 26 min
